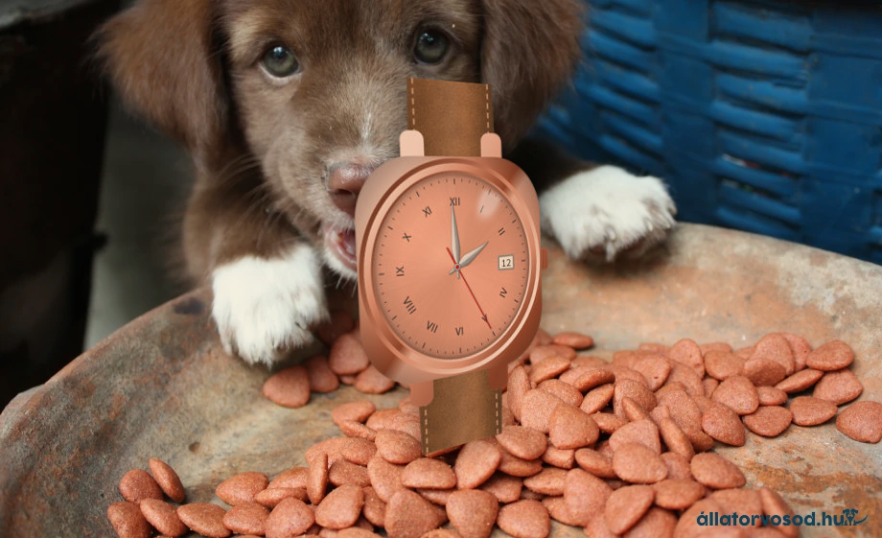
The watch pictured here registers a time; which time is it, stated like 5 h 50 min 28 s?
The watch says 1 h 59 min 25 s
